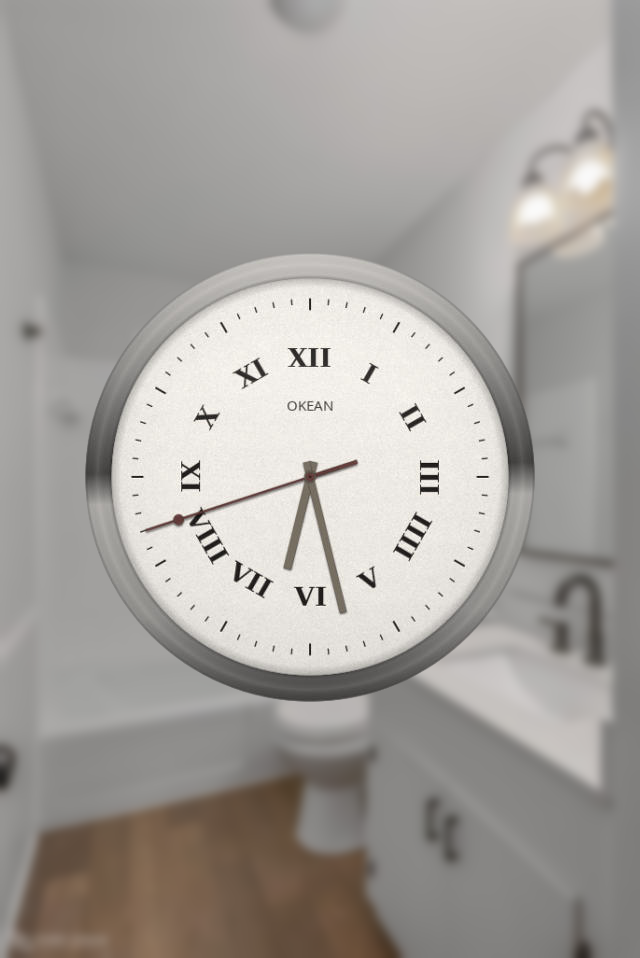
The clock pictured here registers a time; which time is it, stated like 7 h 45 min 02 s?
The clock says 6 h 27 min 42 s
